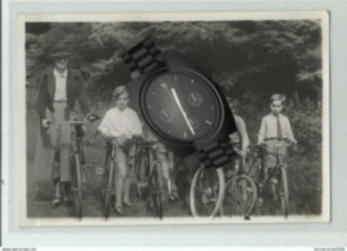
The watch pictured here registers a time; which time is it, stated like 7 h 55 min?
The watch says 12 h 32 min
